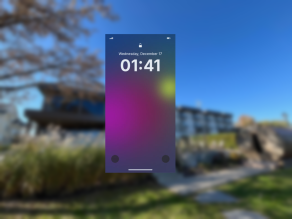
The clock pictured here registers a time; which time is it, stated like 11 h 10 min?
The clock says 1 h 41 min
